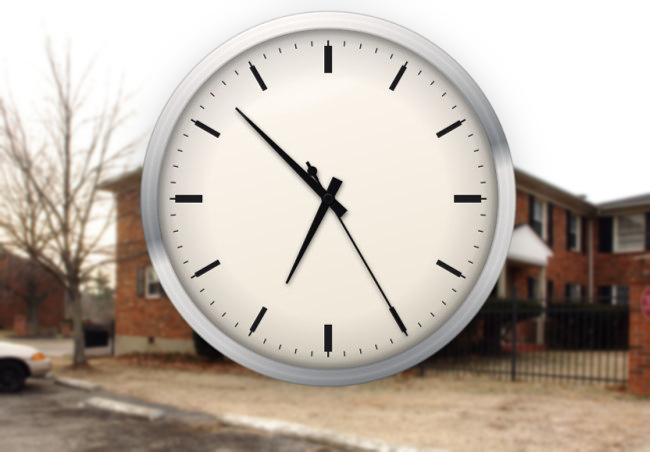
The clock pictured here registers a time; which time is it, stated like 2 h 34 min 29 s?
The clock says 6 h 52 min 25 s
